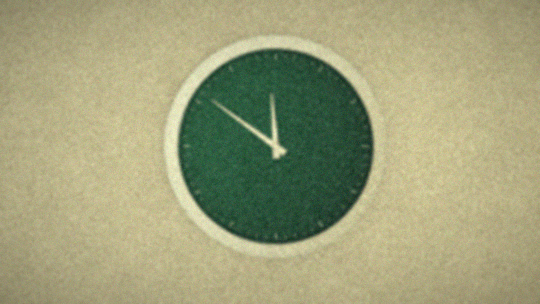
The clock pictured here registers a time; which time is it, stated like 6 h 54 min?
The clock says 11 h 51 min
